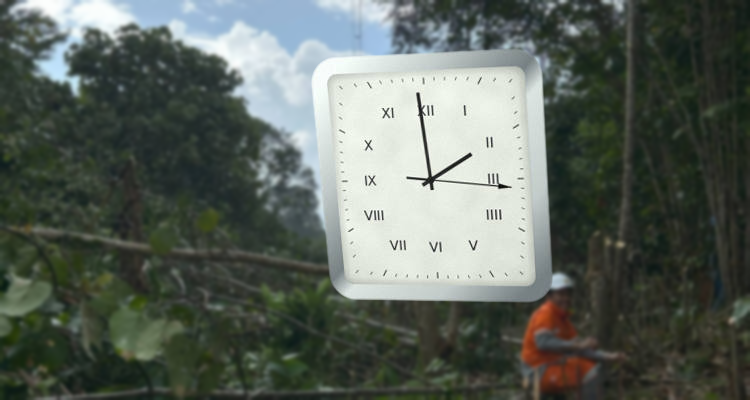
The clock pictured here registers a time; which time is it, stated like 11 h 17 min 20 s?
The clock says 1 h 59 min 16 s
